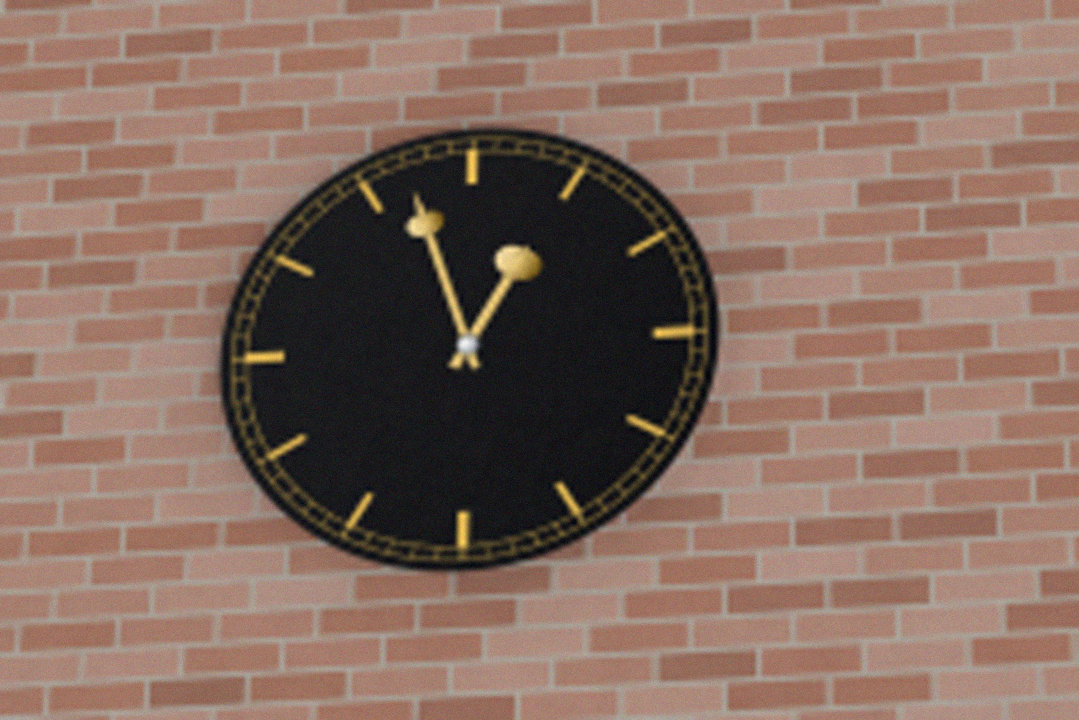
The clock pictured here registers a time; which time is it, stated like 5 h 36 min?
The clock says 12 h 57 min
